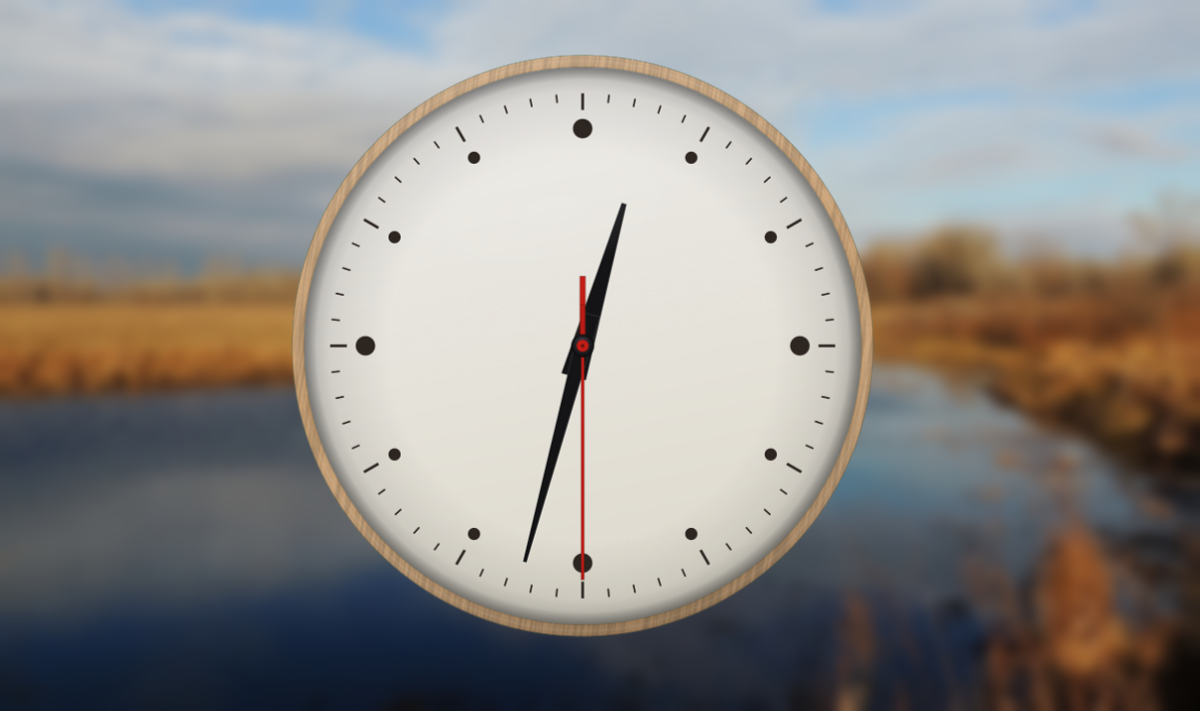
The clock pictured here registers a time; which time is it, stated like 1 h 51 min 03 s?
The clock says 12 h 32 min 30 s
